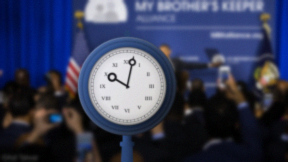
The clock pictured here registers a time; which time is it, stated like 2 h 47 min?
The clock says 10 h 02 min
